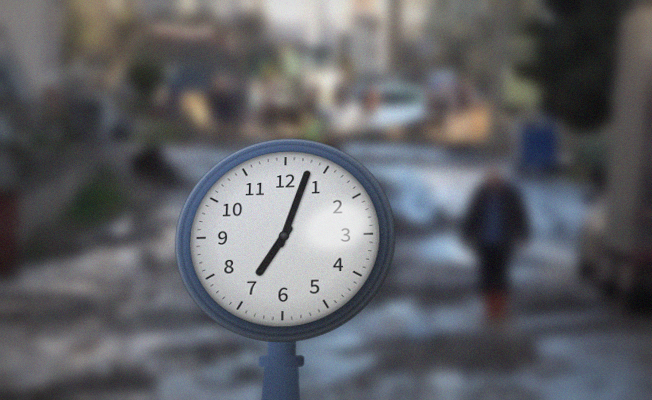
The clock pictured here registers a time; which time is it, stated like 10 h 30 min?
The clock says 7 h 03 min
